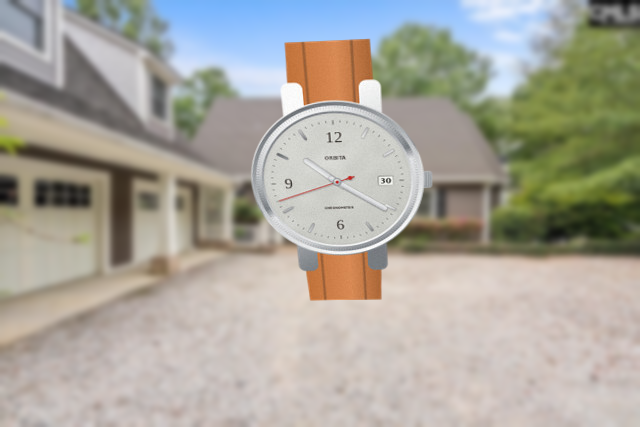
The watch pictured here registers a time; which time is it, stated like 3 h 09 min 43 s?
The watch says 10 h 20 min 42 s
